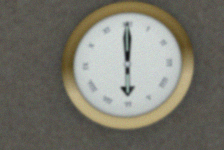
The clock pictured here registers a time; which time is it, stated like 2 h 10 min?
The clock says 6 h 00 min
